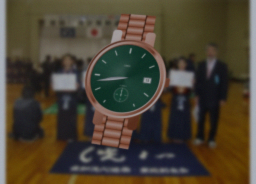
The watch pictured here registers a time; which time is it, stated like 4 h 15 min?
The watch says 8 h 43 min
